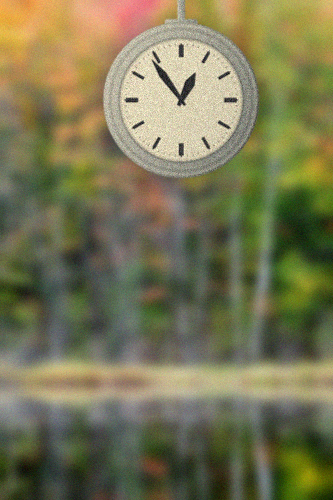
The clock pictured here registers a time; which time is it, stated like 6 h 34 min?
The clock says 12 h 54 min
